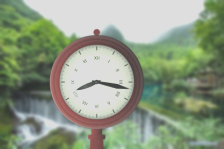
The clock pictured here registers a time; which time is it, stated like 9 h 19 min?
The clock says 8 h 17 min
